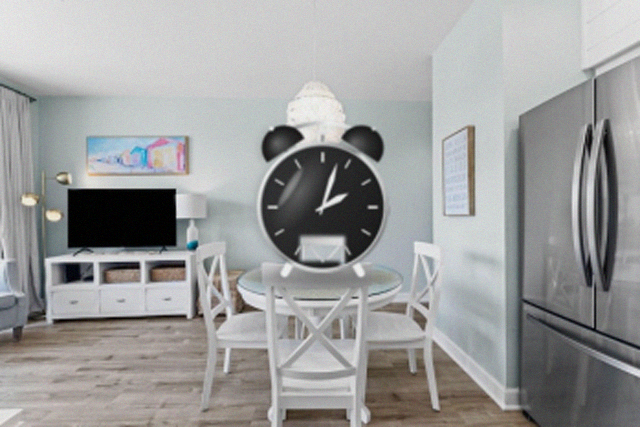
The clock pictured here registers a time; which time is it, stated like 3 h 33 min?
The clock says 2 h 03 min
